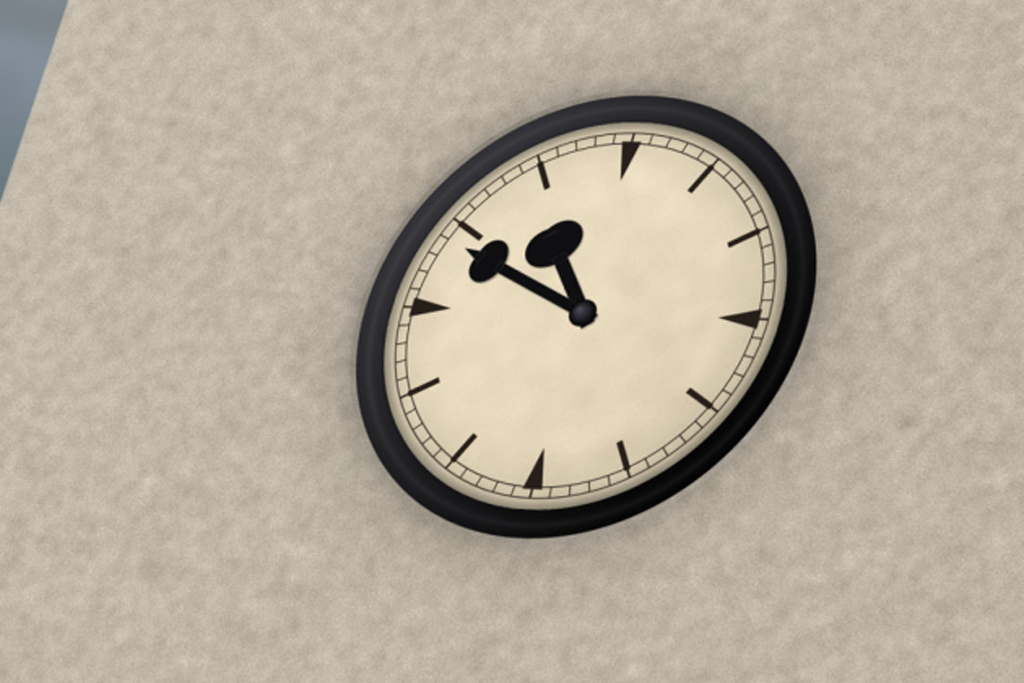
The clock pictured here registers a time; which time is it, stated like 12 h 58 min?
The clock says 10 h 49 min
